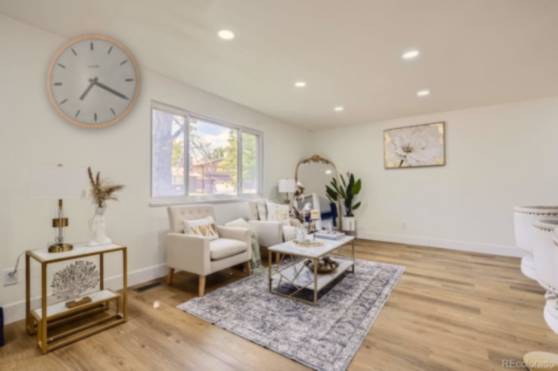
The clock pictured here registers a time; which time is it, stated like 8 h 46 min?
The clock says 7 h 20 min
